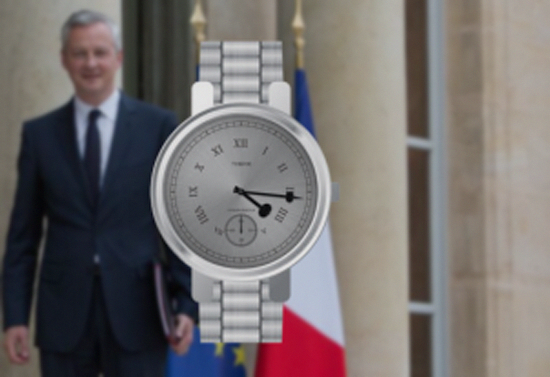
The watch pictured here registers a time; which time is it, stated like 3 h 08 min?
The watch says 4 h 16 min
